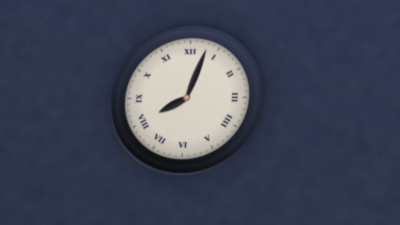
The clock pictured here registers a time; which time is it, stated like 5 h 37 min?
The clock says 8 h 03 min
